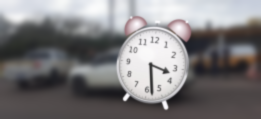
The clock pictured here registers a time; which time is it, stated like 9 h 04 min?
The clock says 3 h 28 min
